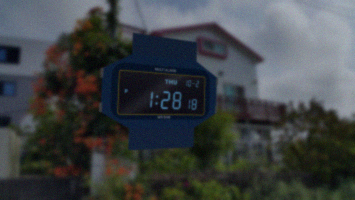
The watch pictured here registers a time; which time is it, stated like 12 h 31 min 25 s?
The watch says 1 h 28 min 18 s
